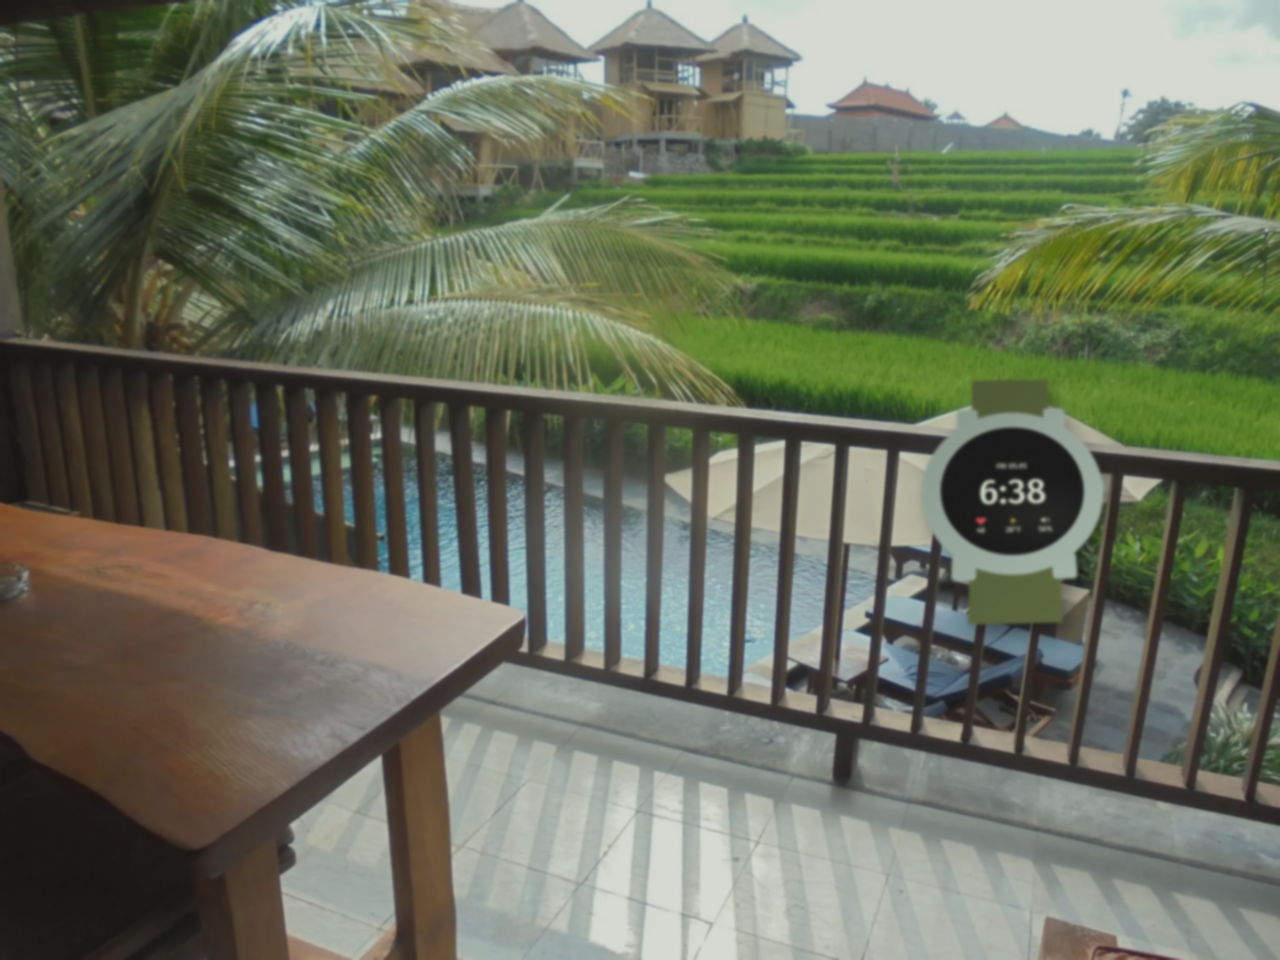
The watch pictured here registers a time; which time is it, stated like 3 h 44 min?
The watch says 6 h 38 min
